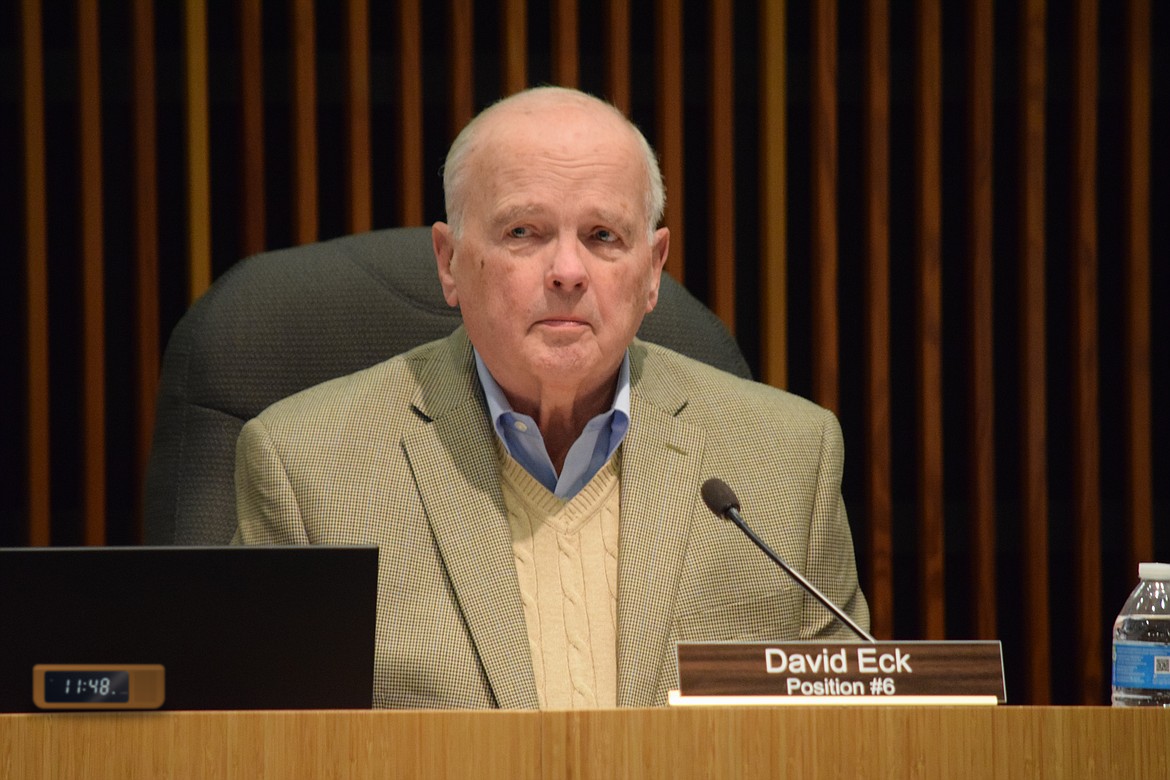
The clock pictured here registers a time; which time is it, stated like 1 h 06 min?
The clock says 11 h 48 min
